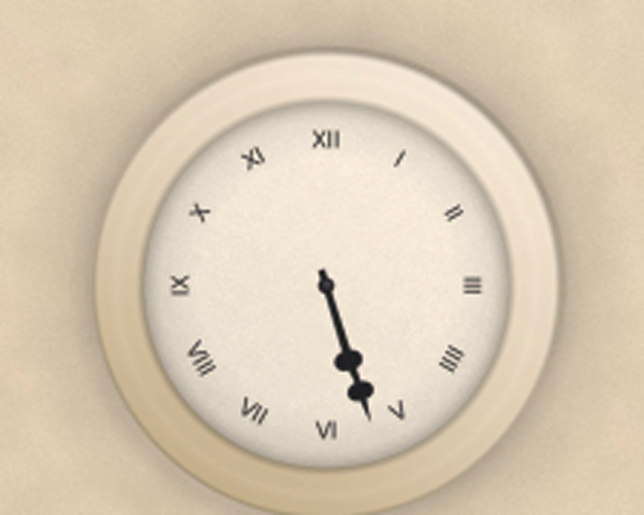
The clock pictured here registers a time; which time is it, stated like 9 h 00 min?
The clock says 5 h 27 min
